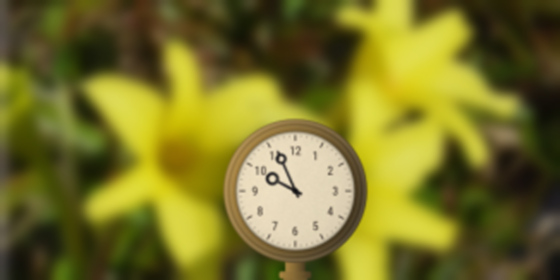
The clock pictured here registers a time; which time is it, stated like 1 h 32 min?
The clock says 9 h 56 min
